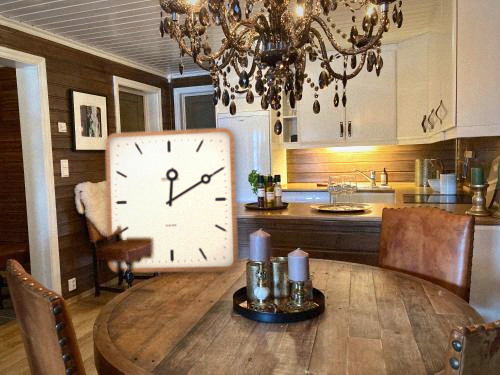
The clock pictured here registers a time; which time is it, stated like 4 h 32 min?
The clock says 12 h 10 min
